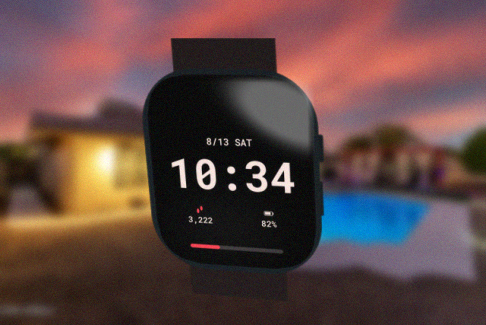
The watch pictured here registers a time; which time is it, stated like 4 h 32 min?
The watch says 10 h 34 min
